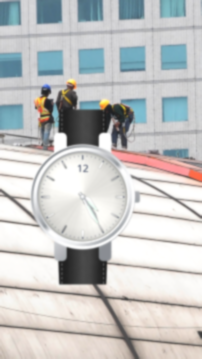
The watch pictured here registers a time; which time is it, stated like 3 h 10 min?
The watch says 4 h 25 min
